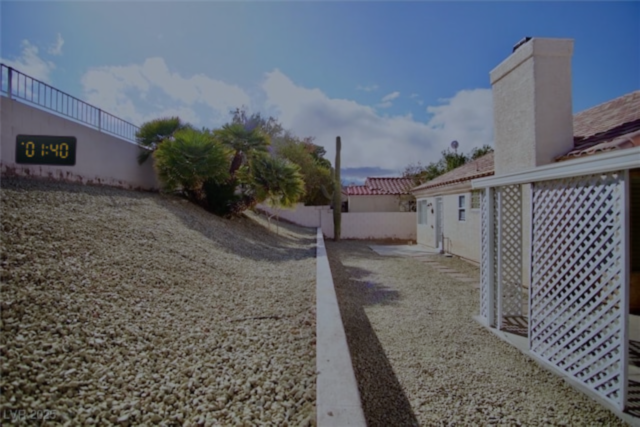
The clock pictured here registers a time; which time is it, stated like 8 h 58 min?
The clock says 1 h 40 min
